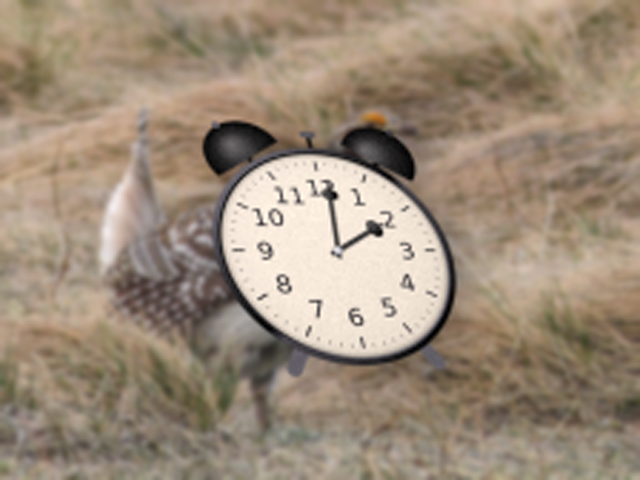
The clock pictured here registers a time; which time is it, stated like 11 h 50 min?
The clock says 2 h 01 min
